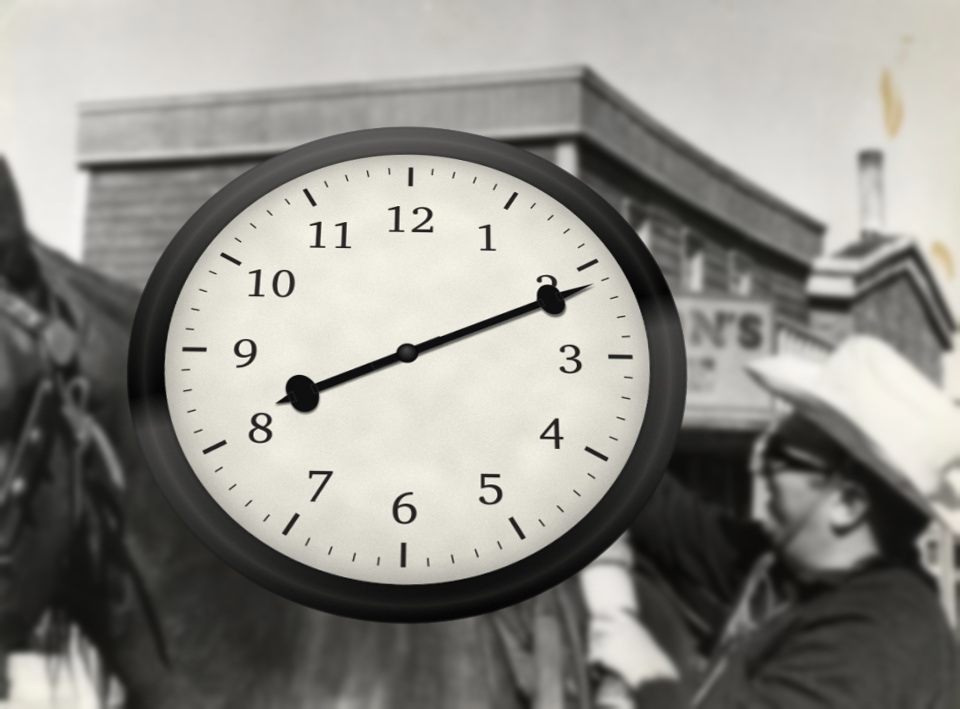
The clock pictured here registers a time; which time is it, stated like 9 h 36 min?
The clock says 8 h 11 min
